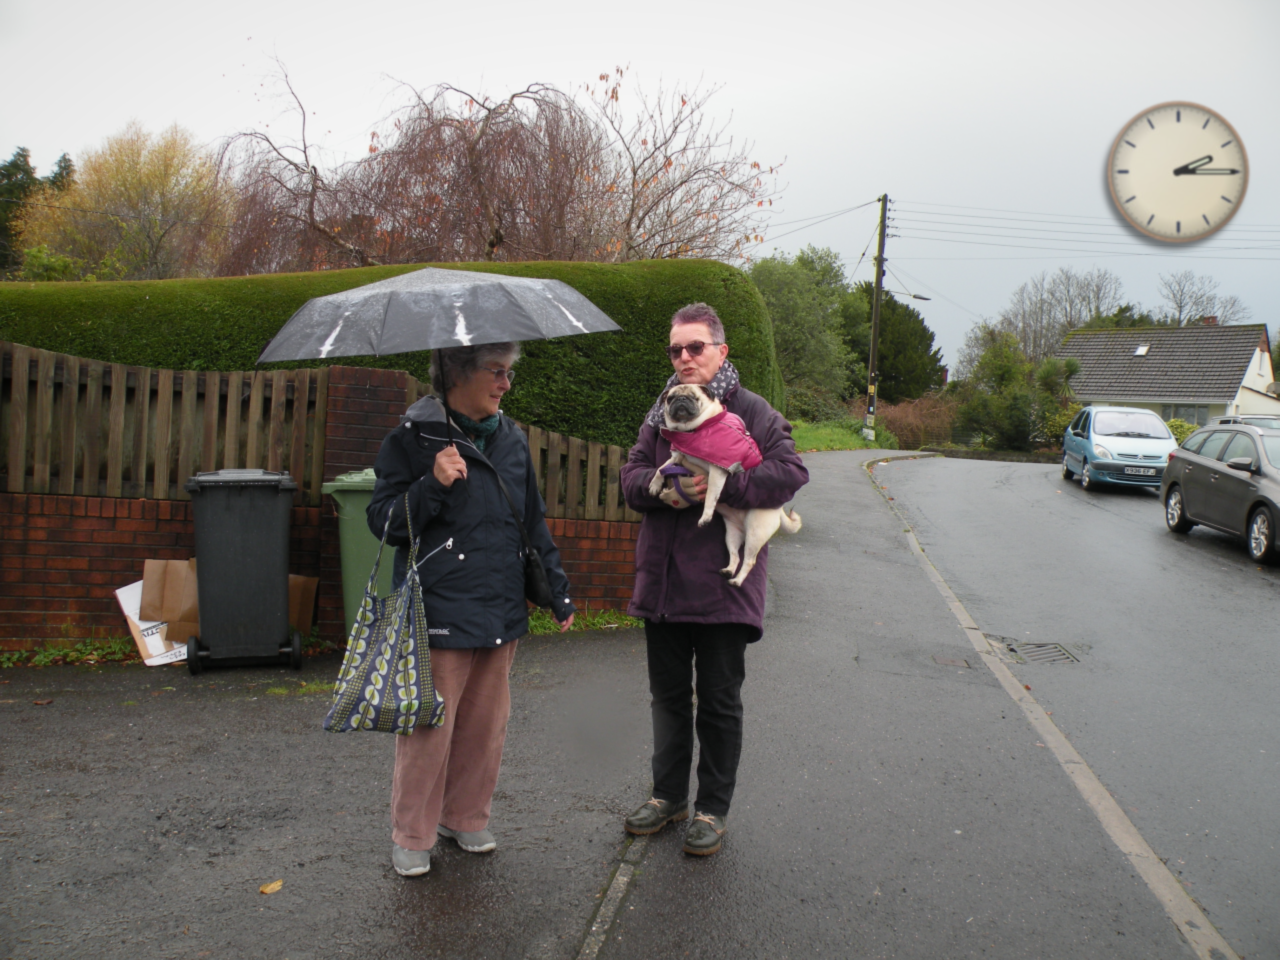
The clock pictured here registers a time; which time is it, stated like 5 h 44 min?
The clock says 2 h 15 min
